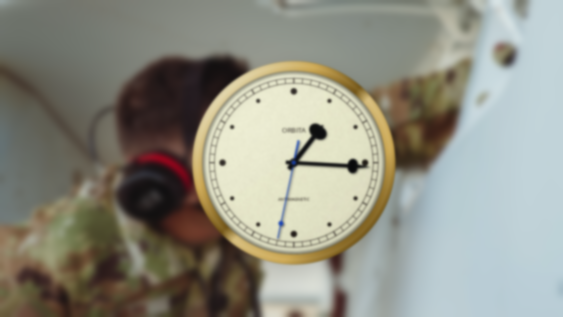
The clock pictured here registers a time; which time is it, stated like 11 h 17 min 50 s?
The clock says 1 h 15 min 32 s
